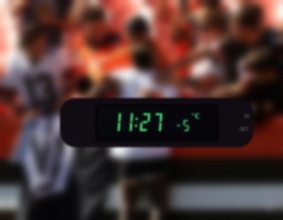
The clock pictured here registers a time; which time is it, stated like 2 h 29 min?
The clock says 11 h 27 min
